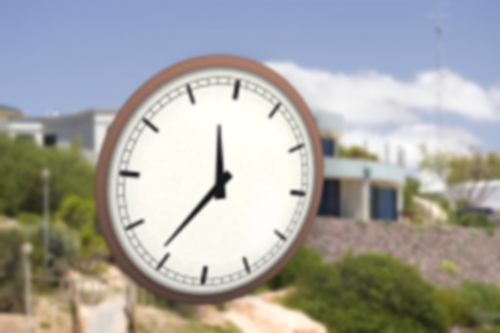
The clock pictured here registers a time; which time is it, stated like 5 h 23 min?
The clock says 11 h 36 min
